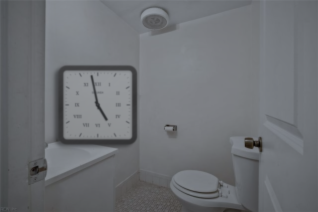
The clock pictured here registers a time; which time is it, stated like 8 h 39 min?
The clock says 4 h 58 min
